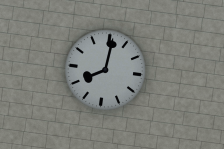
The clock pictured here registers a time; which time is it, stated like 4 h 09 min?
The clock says 8 h 01 min
